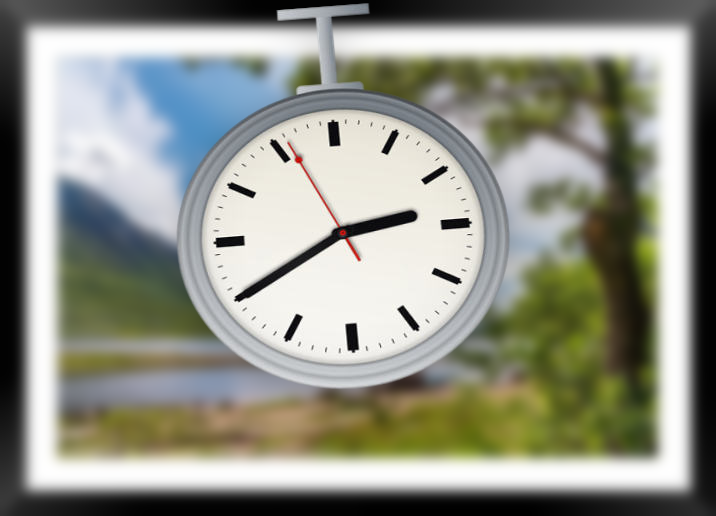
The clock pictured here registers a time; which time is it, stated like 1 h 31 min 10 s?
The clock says 2 h 39 min 56 s
